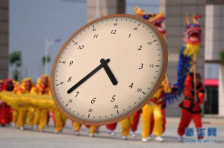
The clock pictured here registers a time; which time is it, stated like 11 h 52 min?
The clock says 4 h 37 min
